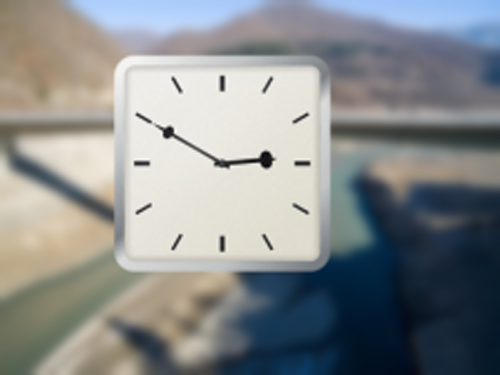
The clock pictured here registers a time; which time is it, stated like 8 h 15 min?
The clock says 2 h 50 min
